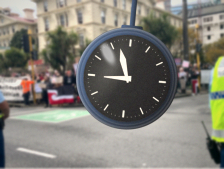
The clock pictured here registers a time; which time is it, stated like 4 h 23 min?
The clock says 8 h 57 min
